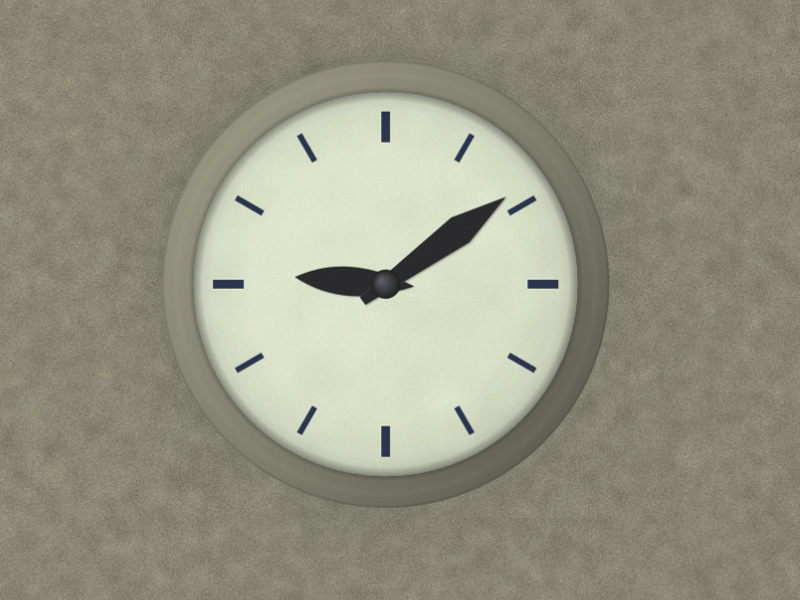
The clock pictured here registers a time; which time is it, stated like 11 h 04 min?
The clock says 9 h 09 min
